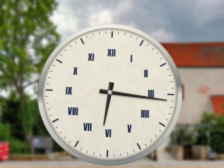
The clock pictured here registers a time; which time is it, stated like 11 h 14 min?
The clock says 6 h 16 min
